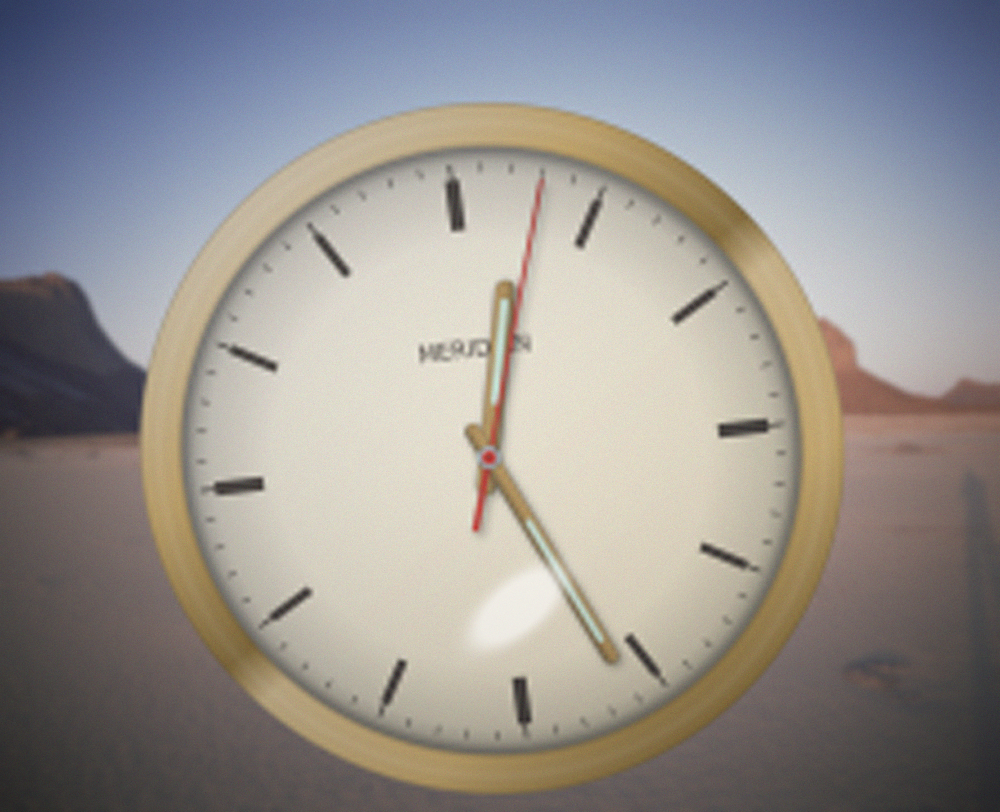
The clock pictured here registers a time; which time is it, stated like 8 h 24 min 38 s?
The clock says 12 h 26 min 03 s
